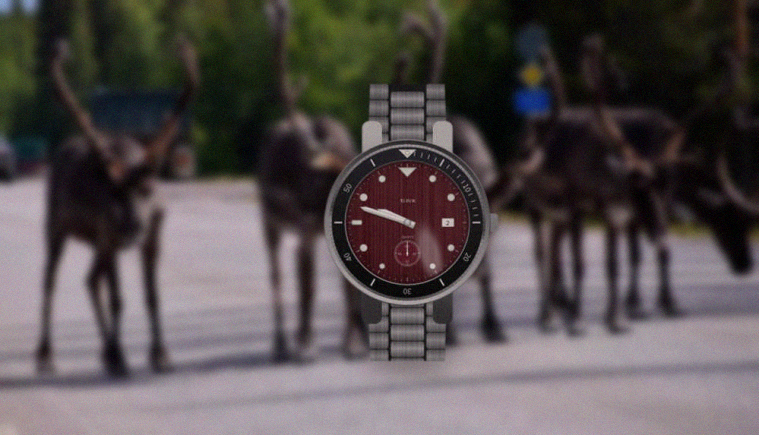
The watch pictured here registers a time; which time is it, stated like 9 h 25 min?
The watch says 9 h 48 min
